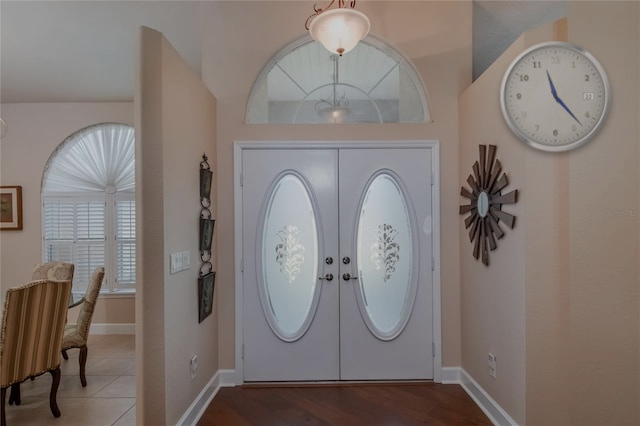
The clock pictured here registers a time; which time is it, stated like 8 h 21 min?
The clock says 11 h 23 min
